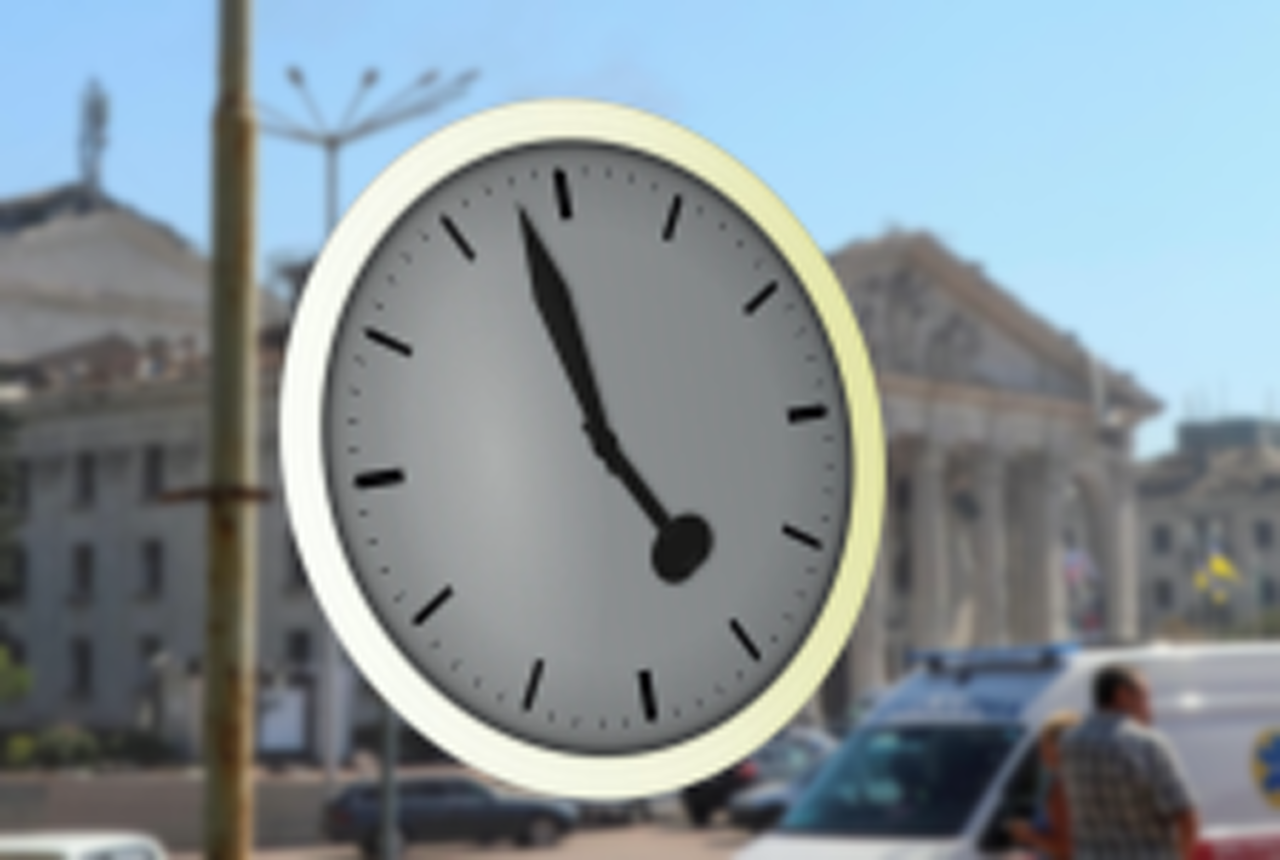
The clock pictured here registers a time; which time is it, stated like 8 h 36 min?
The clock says 4 h 58 min
